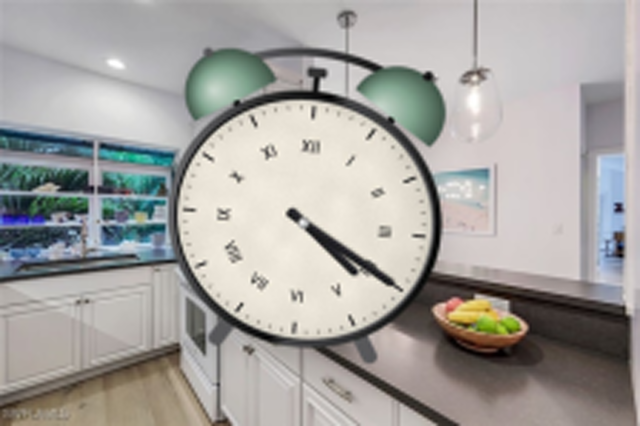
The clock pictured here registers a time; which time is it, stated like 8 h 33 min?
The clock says 4 h 20 min
